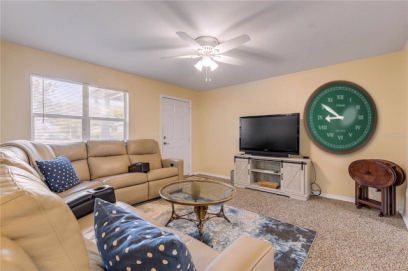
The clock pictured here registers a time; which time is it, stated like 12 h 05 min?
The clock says 8 h 51 min
